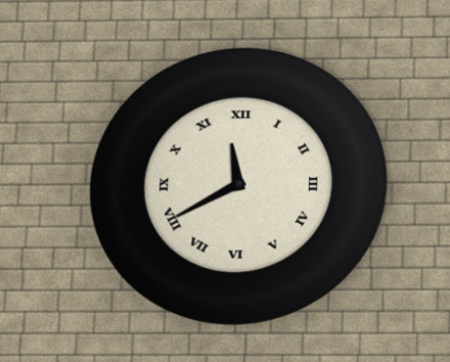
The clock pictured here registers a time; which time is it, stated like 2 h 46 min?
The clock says 11 h 40 min
